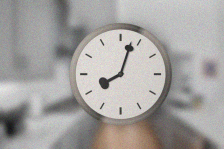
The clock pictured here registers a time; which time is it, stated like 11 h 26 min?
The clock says 8 h 03 min
